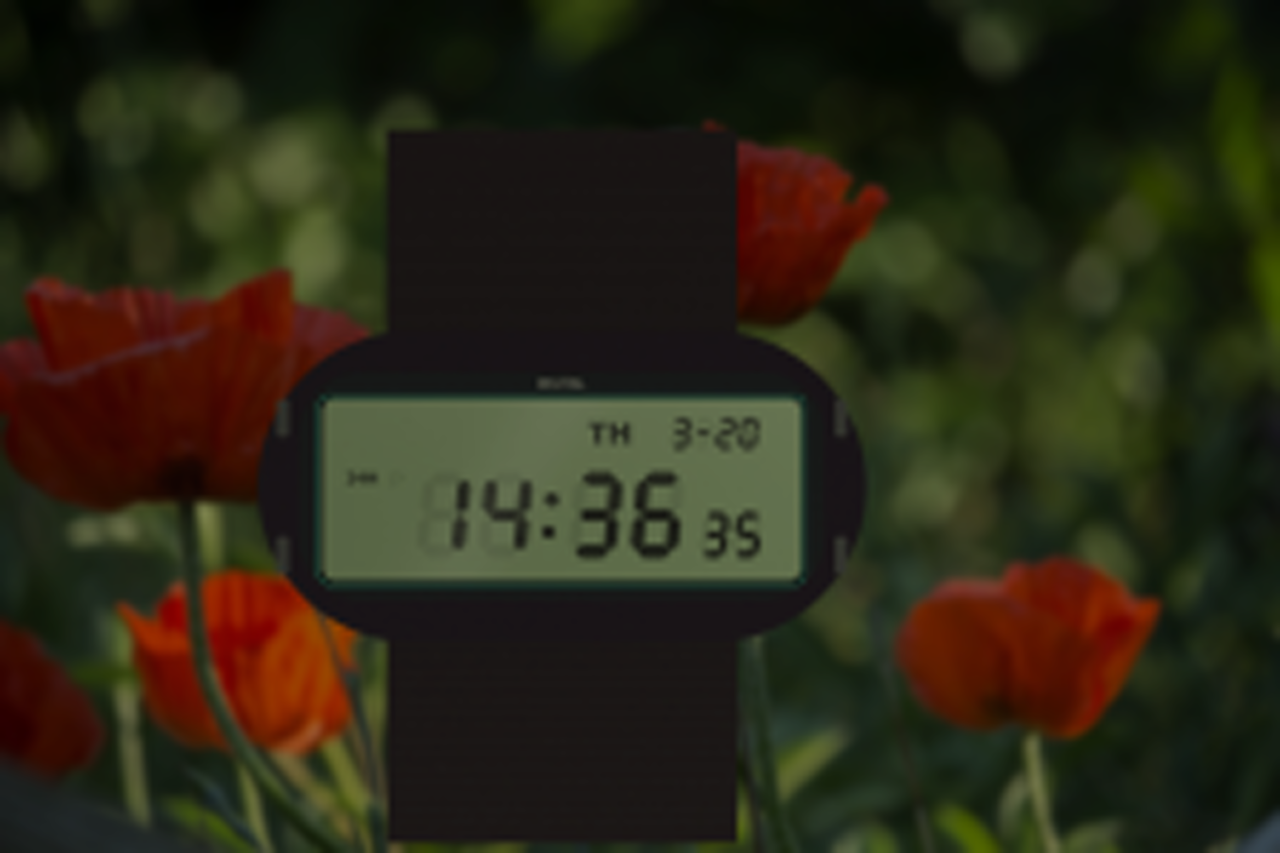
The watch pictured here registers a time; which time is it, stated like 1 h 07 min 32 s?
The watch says 14 h 36 min 35 s
